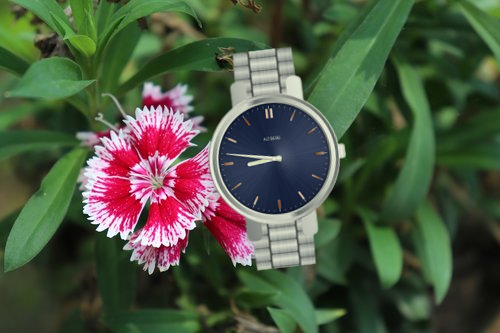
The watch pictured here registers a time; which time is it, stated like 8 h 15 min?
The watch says 8 h 47 min
